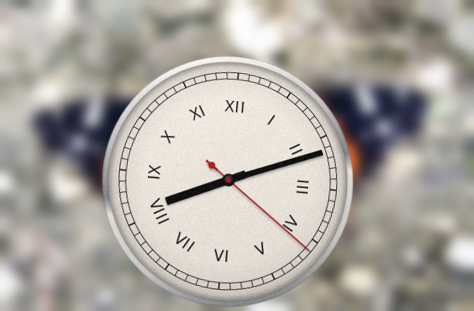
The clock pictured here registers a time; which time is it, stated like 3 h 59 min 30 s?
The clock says 8 h 11 min 21 s
